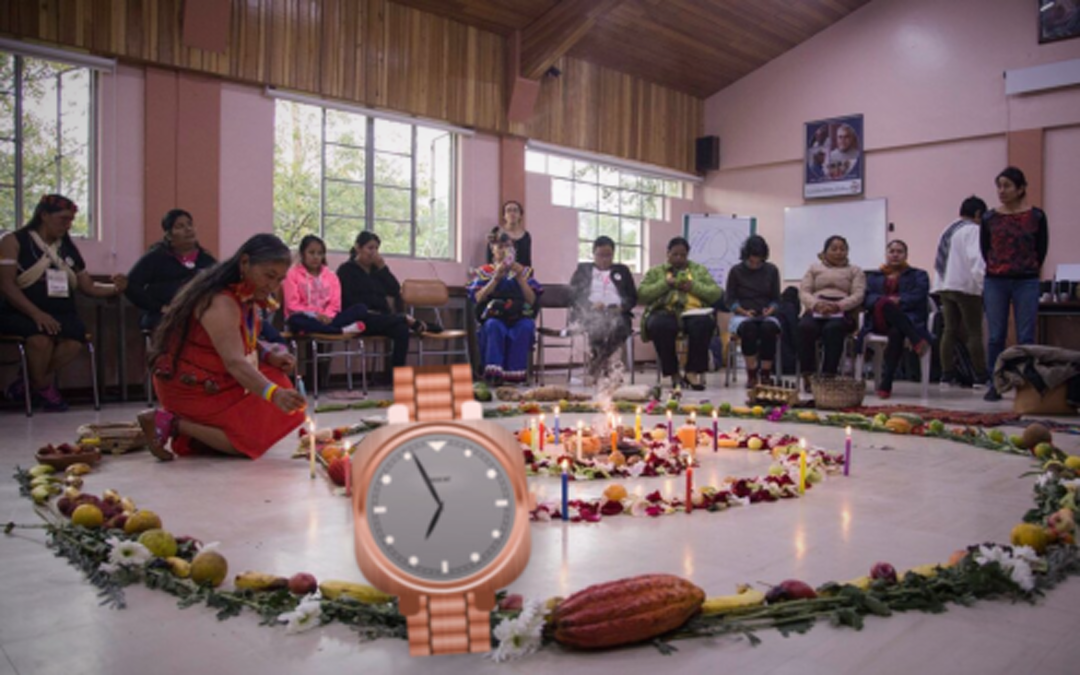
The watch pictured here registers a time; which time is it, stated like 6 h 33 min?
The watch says 6 h 56 min
